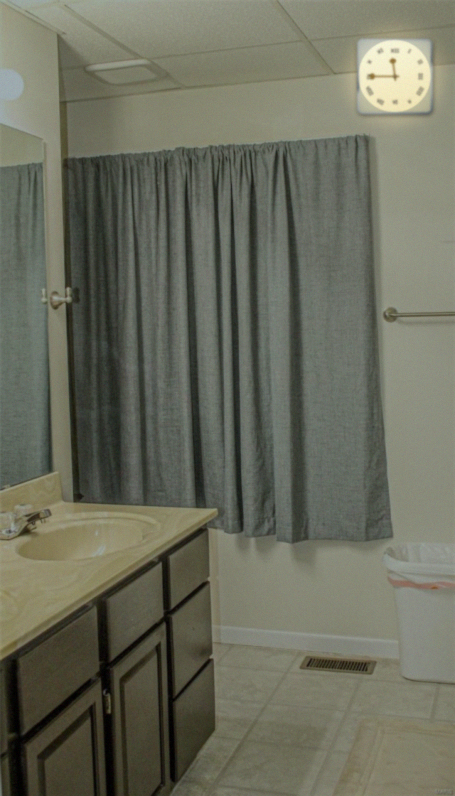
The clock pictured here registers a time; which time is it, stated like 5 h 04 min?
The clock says 11 h 45 min
